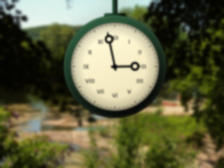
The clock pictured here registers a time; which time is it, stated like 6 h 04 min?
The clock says 2 h 58 min
